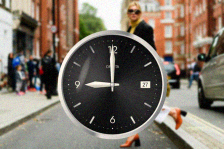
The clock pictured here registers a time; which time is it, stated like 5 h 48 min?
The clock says 9 h 00 min
